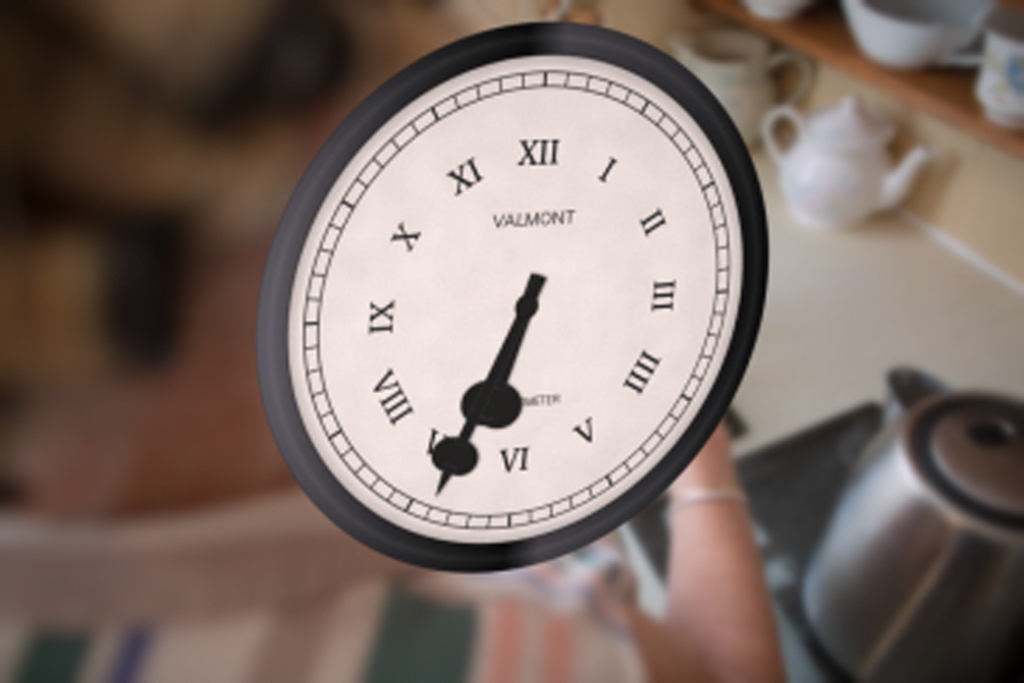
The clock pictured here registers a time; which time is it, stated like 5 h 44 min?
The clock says 6 h 34 min
